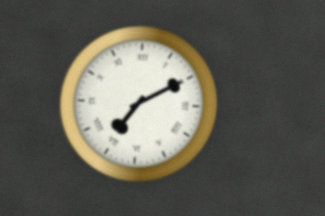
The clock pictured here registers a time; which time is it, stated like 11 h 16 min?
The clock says 7 h 10 min
